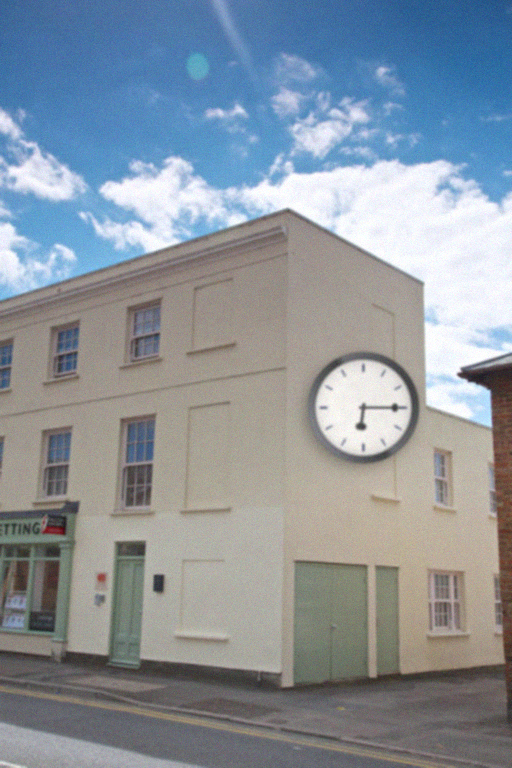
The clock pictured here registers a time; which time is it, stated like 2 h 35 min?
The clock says 6 h 15 min
